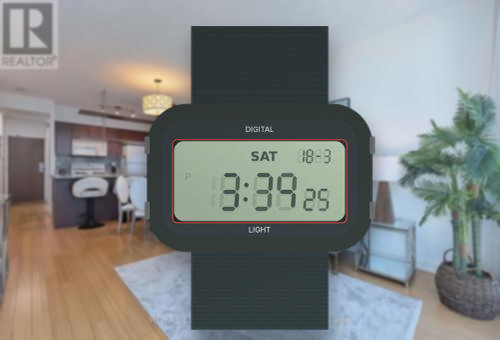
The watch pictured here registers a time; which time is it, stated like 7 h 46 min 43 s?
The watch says 3 h 39 min 25 s
